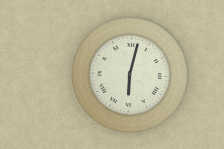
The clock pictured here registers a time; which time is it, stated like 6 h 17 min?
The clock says 6 h 02 min
